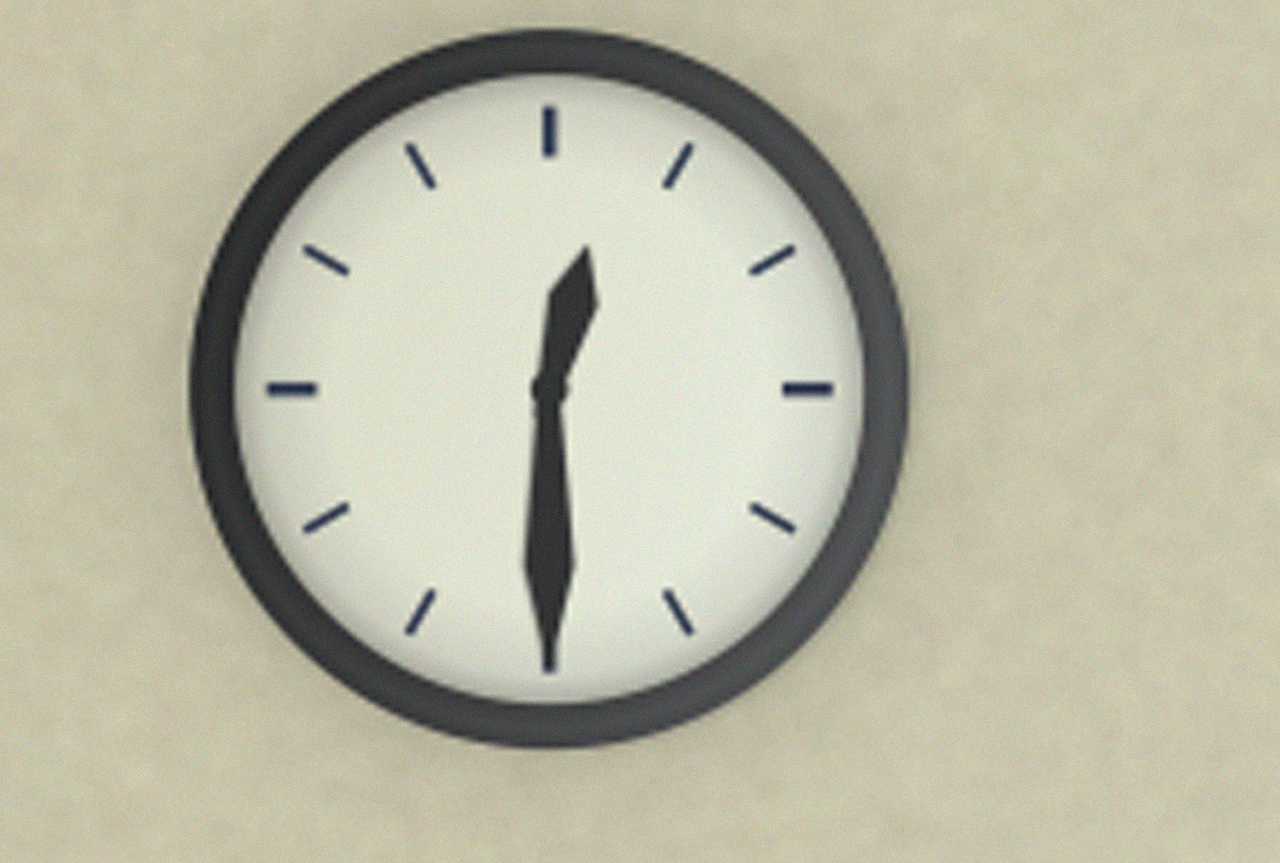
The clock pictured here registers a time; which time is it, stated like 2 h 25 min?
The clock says 12 h 30 min
